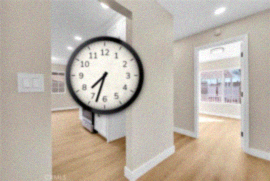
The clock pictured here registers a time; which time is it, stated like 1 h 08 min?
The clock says 7 h 33 min
